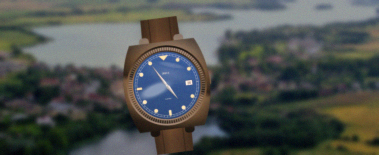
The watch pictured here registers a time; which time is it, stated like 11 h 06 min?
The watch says 4 h 55 min
